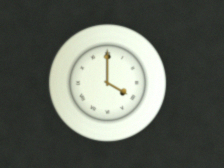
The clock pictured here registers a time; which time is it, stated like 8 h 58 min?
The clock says 4 h 00 min
